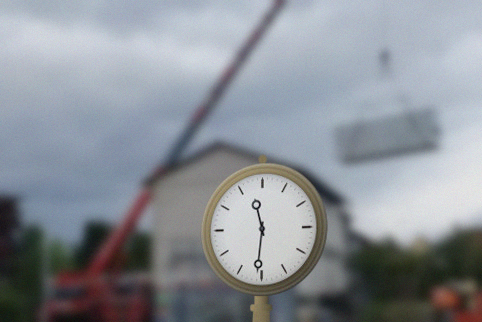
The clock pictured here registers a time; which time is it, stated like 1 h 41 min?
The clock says 11 h 31 min
